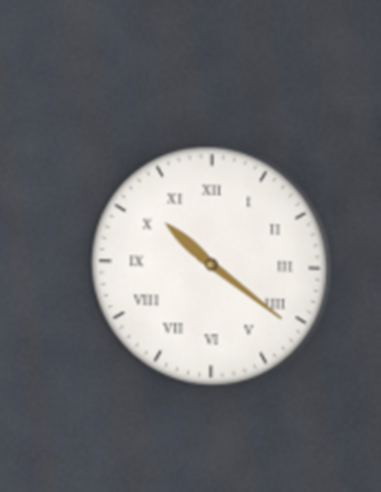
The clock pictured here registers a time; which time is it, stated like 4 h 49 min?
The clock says 10 h 21 min
